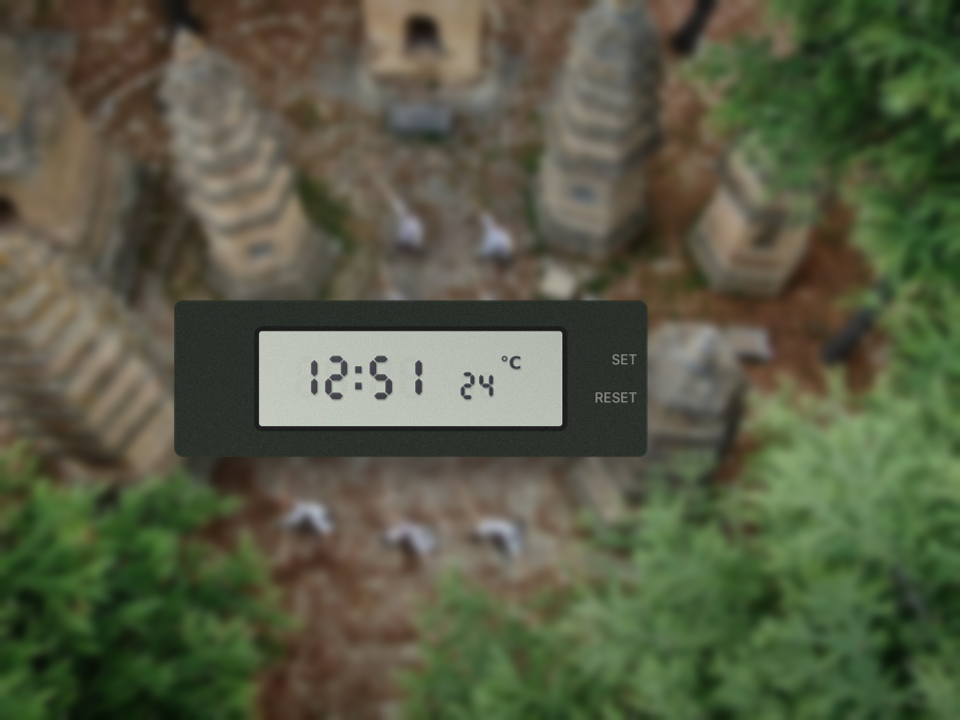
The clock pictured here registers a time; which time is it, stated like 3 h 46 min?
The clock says 12 h 51 min
